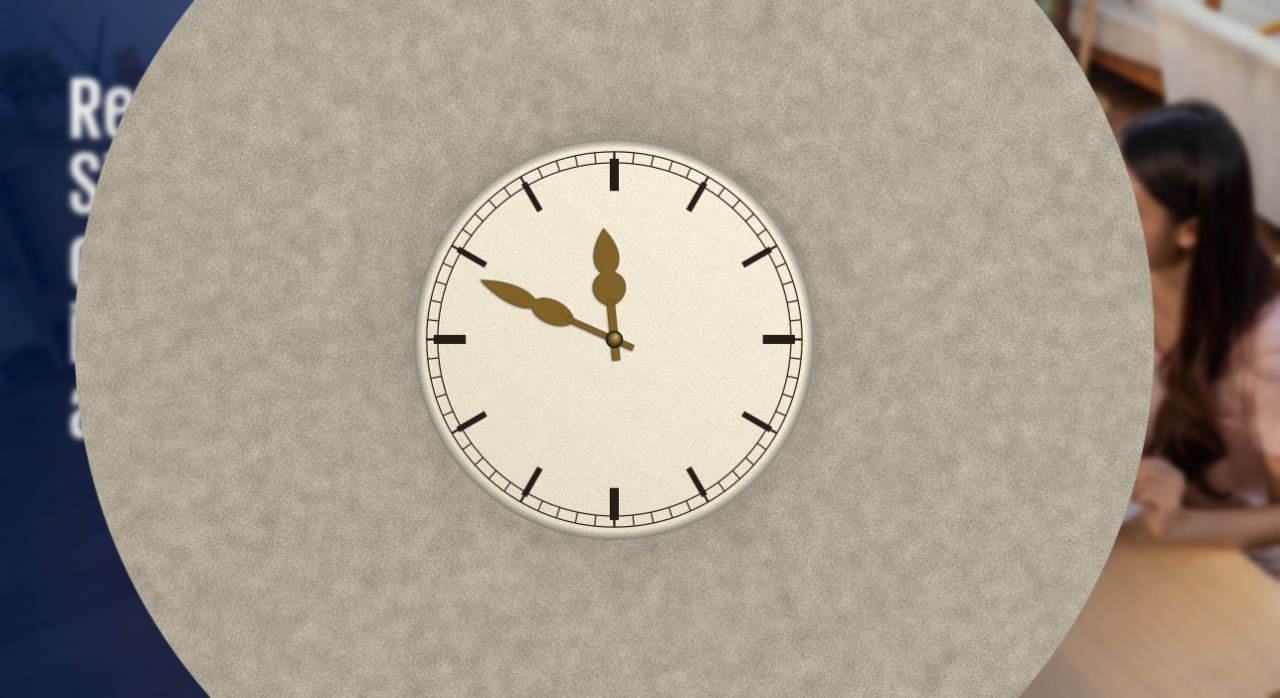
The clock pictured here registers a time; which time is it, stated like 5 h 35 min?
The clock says 11 h 49 min
